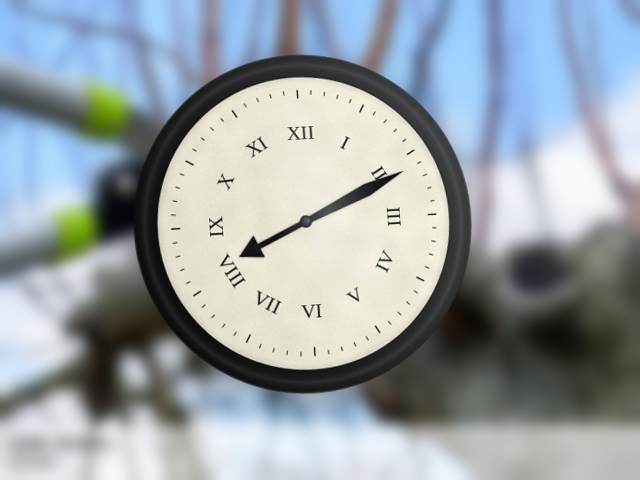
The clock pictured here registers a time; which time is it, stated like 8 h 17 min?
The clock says 8 h 11 min
